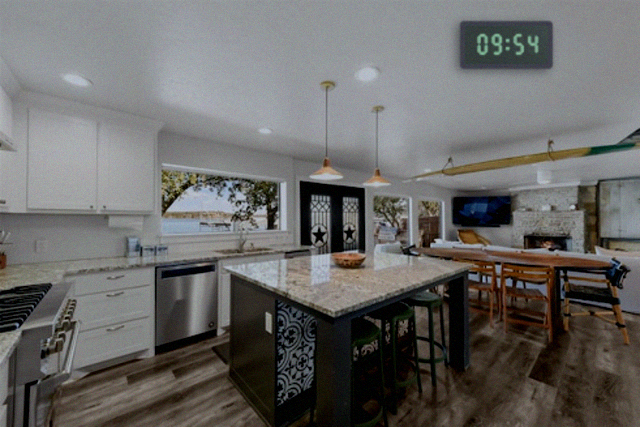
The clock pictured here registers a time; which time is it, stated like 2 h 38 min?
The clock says 9 h 54 min
